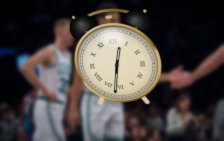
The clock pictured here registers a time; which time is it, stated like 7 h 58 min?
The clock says 12 h 32 min
